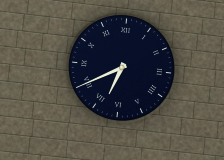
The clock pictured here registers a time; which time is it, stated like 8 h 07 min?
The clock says 6 h 40 min
